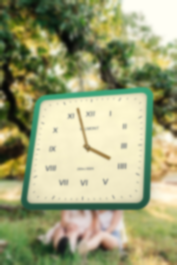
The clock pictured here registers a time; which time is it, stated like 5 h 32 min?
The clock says 3 h 57 min
